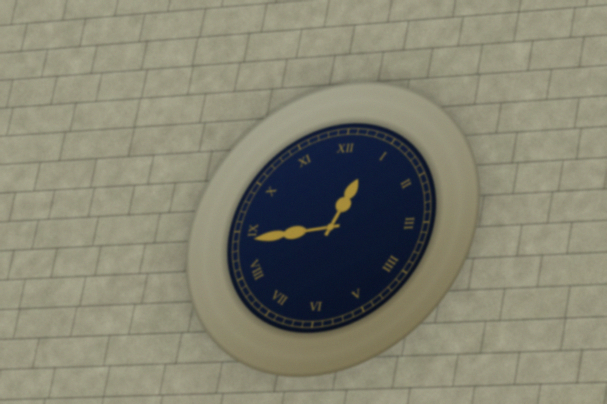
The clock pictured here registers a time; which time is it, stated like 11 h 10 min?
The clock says 12 h 44 min
